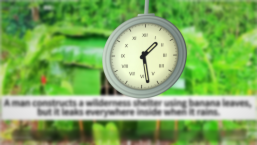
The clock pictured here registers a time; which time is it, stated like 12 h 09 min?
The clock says 1 h 28 min
